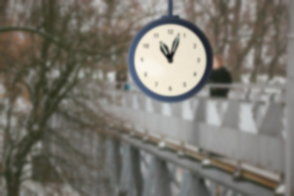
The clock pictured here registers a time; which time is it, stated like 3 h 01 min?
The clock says 11 h 03 min
